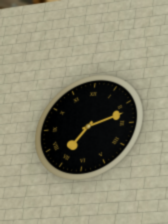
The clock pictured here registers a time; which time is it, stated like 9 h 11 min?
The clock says 7 h 12 min
